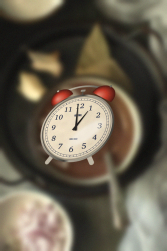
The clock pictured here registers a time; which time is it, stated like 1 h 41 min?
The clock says 12 h 59 min
